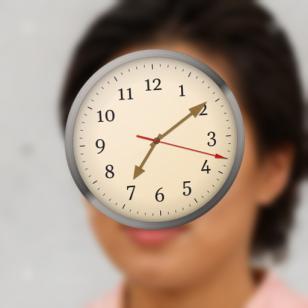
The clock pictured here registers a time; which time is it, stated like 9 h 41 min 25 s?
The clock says 7 h 09 min 18 s
